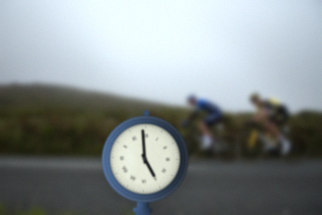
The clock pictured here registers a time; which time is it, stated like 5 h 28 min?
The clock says 4 h 59 min
